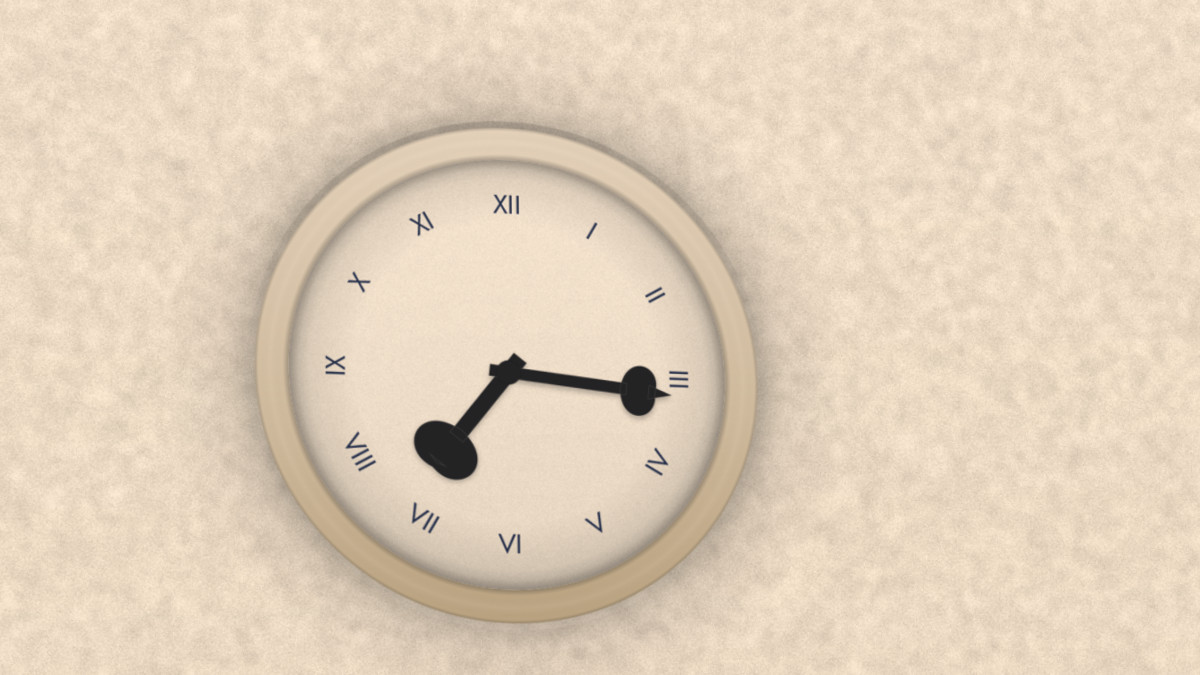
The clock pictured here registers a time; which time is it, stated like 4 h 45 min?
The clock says 7 h 16 min
